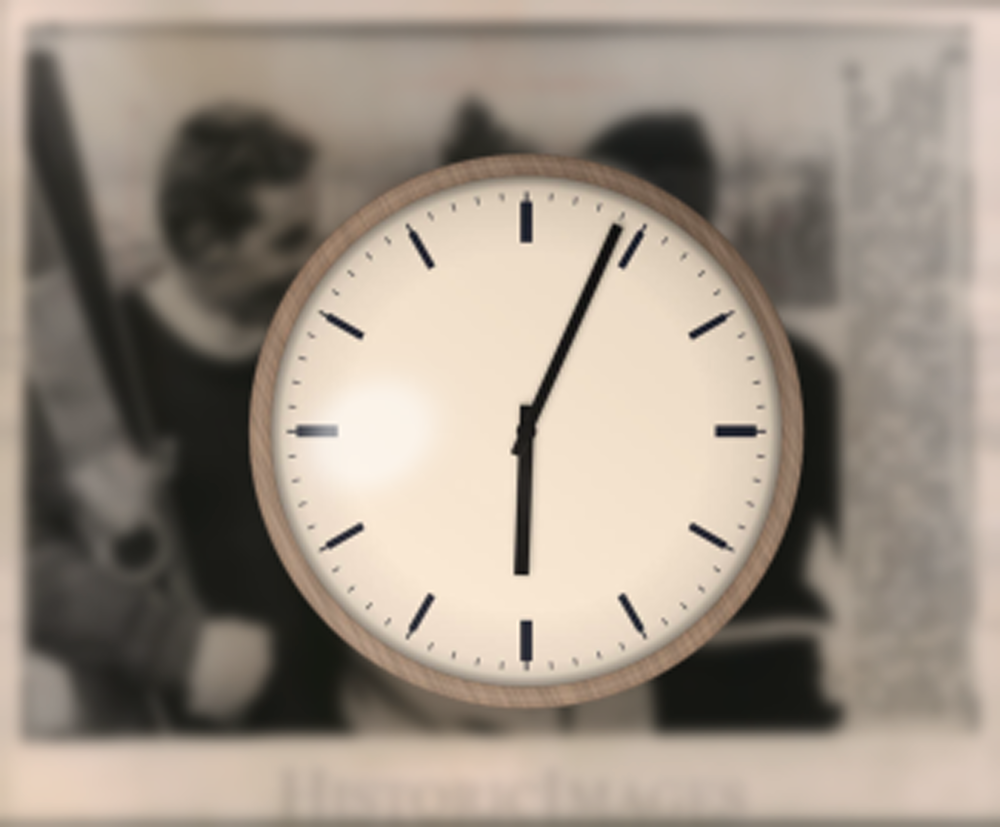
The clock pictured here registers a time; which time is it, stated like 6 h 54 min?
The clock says 6 h 04 min
